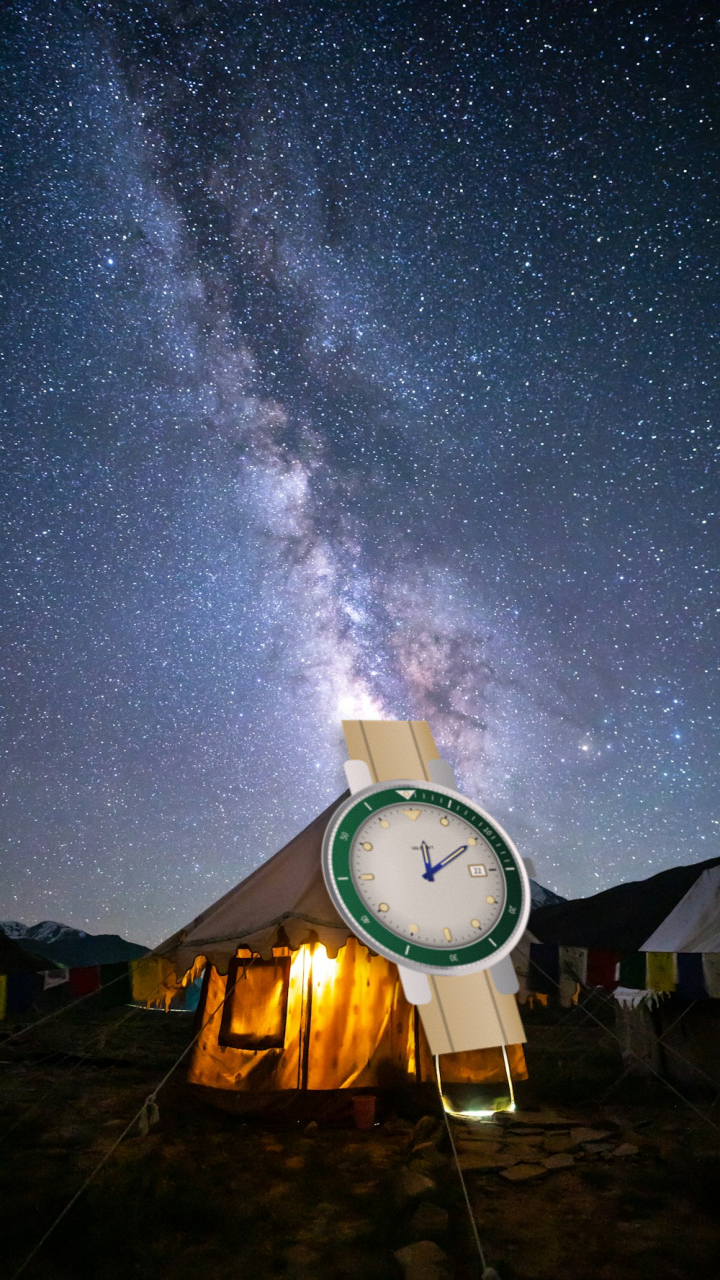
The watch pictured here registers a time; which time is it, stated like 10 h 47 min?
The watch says 12 h 10 min
